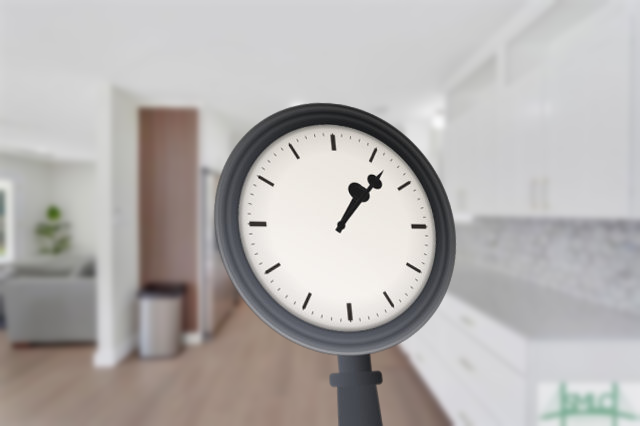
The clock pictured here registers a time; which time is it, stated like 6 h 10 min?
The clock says 1 h 07 min
